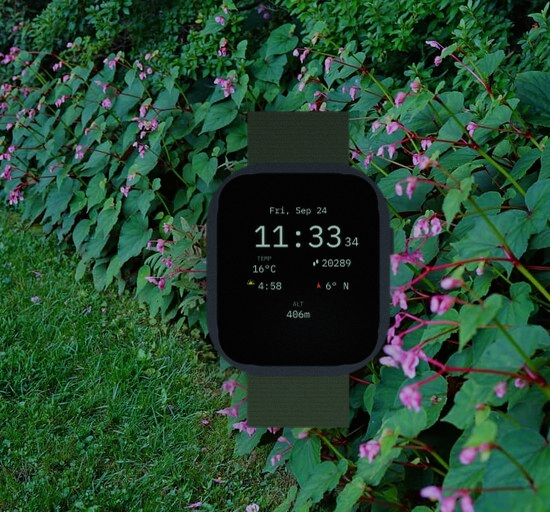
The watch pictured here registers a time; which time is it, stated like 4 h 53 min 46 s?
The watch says 11 h 33 min 34 s
